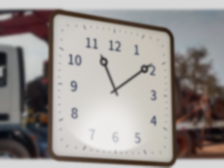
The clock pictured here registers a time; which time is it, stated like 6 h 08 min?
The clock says 11 h 09 min
